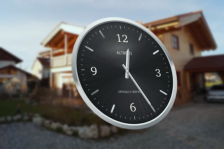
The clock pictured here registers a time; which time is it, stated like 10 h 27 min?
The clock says 12 h 25 min
